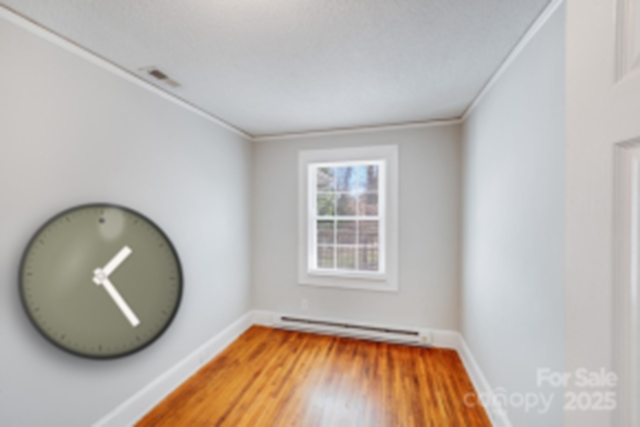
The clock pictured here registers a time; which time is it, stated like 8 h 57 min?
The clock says 1 h 24 min
